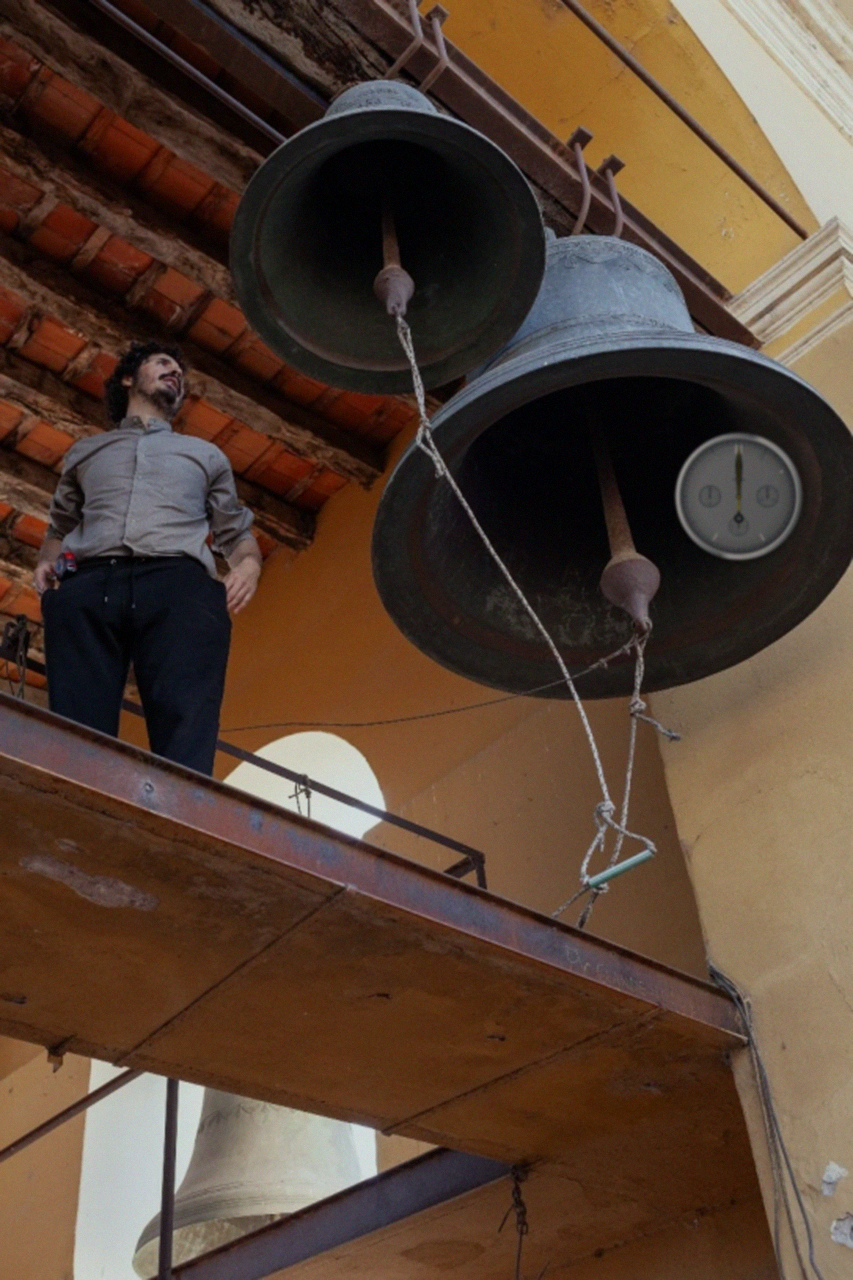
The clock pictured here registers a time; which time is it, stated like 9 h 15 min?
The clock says 6 h 00 min
